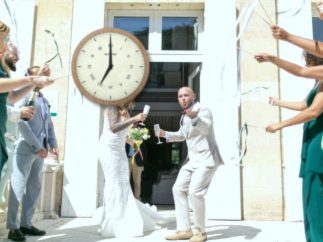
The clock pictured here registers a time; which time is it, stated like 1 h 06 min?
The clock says 7 h 00 min
